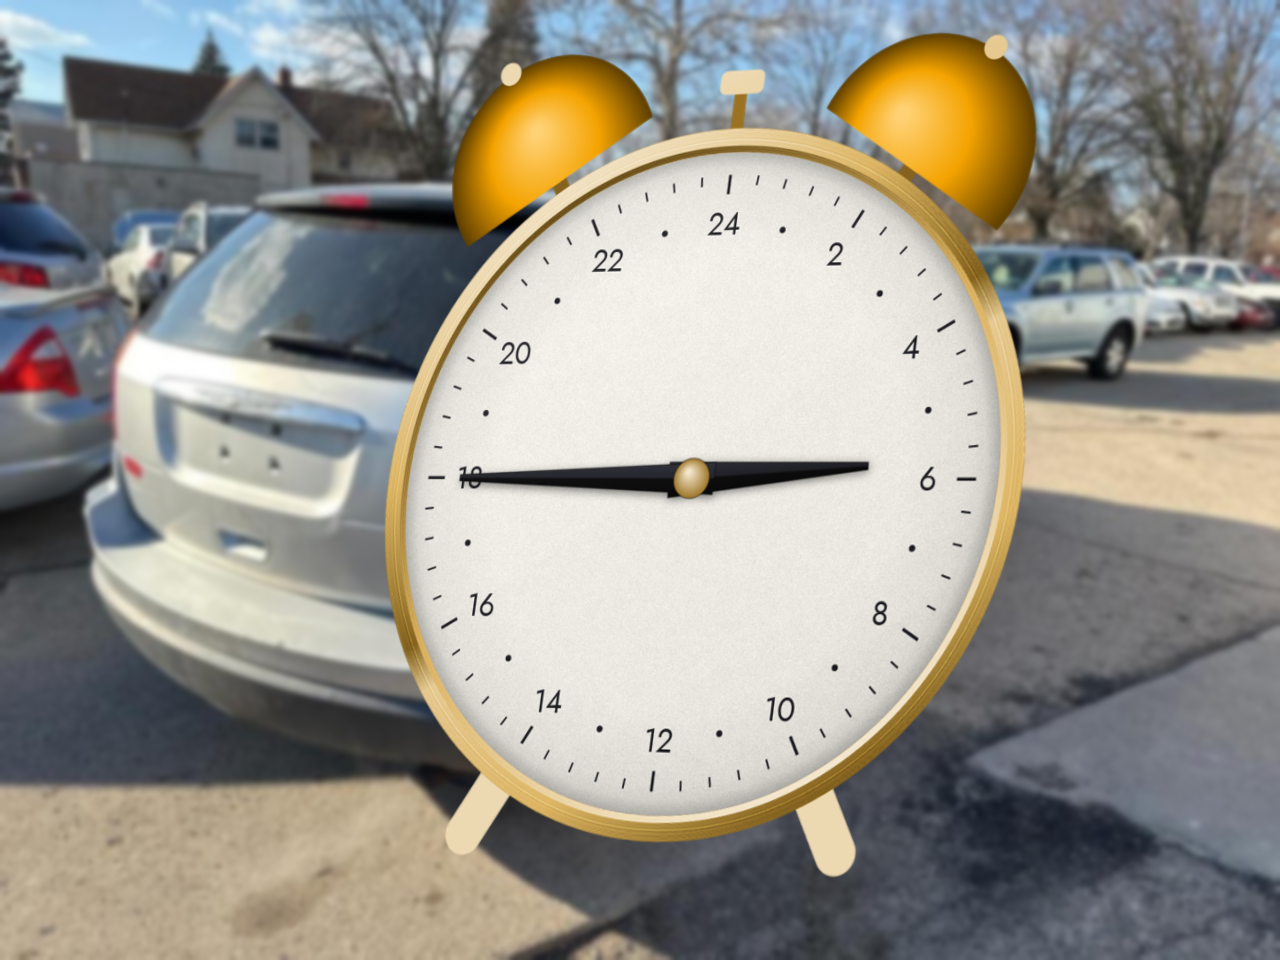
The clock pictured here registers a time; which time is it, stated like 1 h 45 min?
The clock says 5 h 45 min
